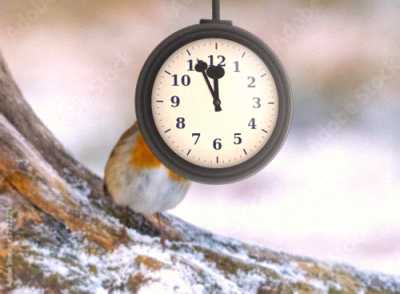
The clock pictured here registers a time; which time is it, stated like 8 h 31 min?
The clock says 11 h 56 min
